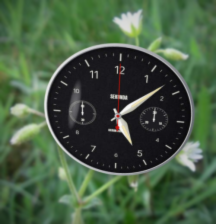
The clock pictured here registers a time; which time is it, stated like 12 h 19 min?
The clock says 5 h 08 min
